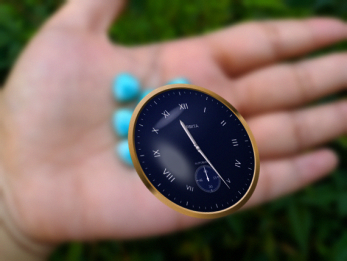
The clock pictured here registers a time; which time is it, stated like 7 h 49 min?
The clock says 11 h 26 min
